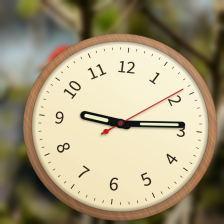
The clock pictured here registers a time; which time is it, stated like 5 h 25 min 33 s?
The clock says 9 h 14 min 09 s
